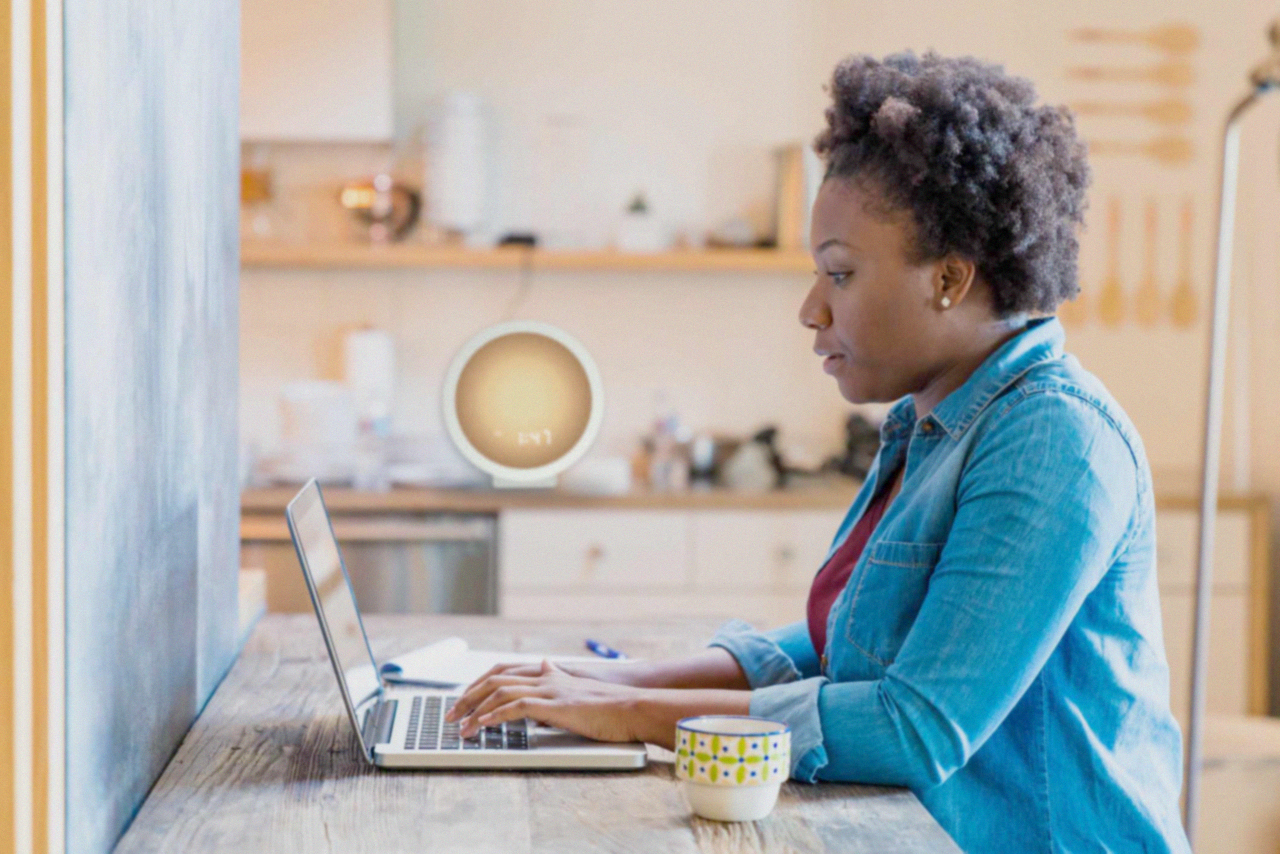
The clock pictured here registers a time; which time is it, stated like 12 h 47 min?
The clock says 1 h 47 min
